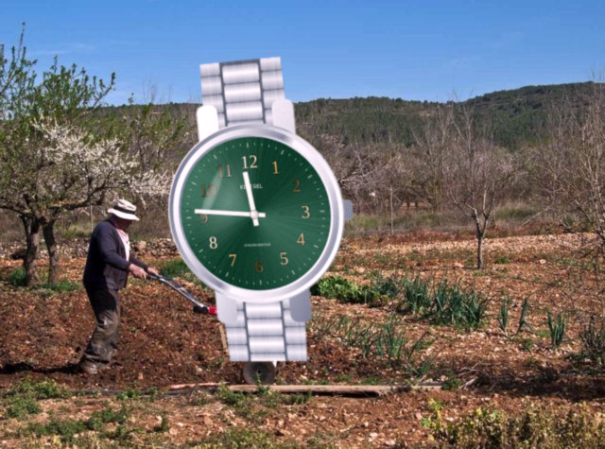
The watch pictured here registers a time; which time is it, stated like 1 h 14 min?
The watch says 11 h 46 min
